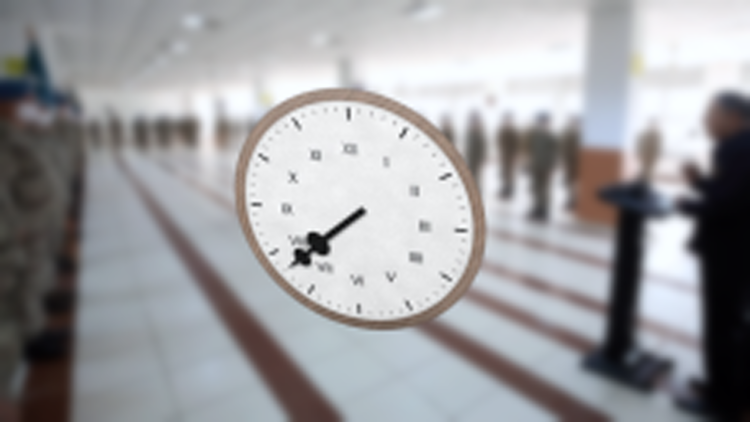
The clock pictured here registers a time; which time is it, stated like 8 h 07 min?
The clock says 7 h 38 min
